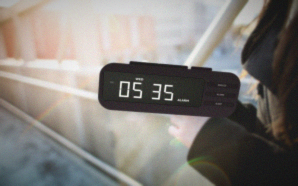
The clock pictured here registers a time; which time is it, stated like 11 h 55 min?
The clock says 5 h 35 min
